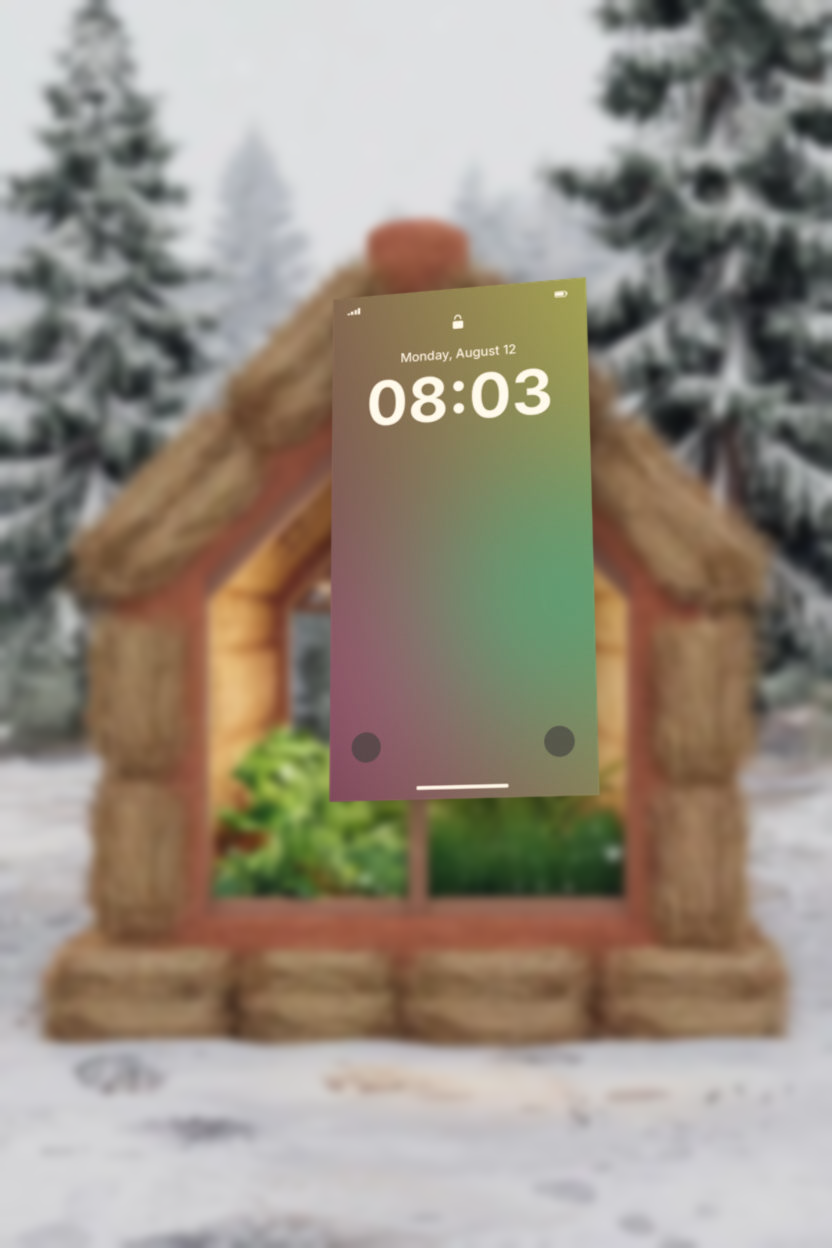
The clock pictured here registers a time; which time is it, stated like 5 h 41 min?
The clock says 8 h 03 min
